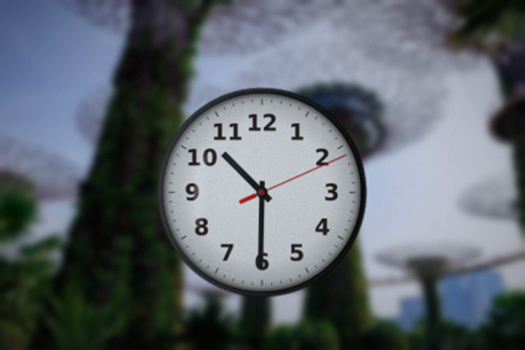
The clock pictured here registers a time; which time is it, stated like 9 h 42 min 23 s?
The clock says 10 h 30 min 11 s
